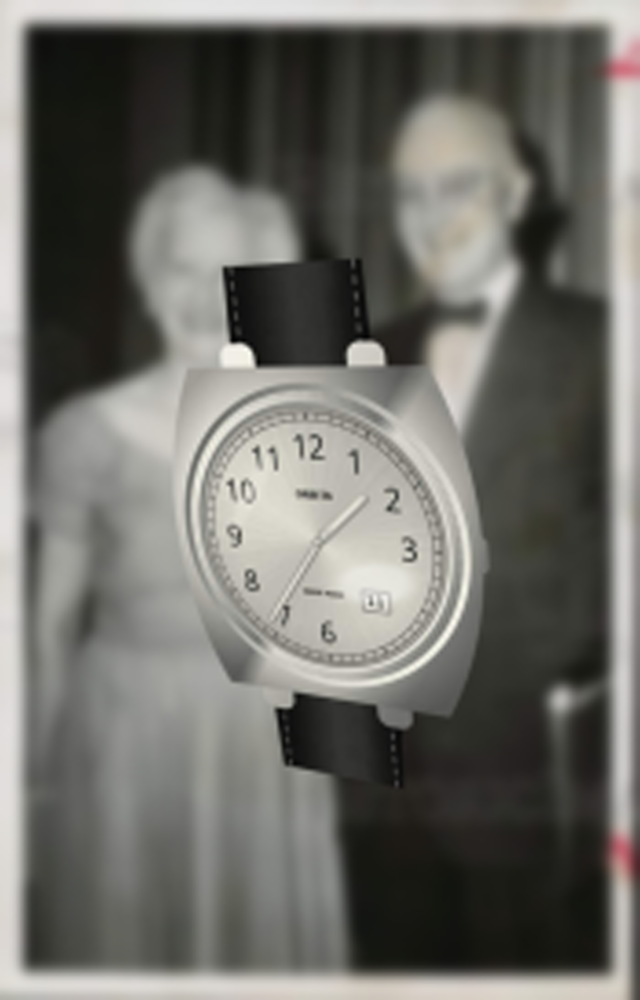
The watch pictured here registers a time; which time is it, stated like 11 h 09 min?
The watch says 1 h 36 min
